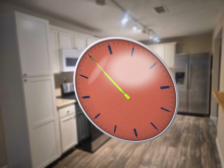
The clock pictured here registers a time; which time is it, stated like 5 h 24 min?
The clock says 10 h 55 min
